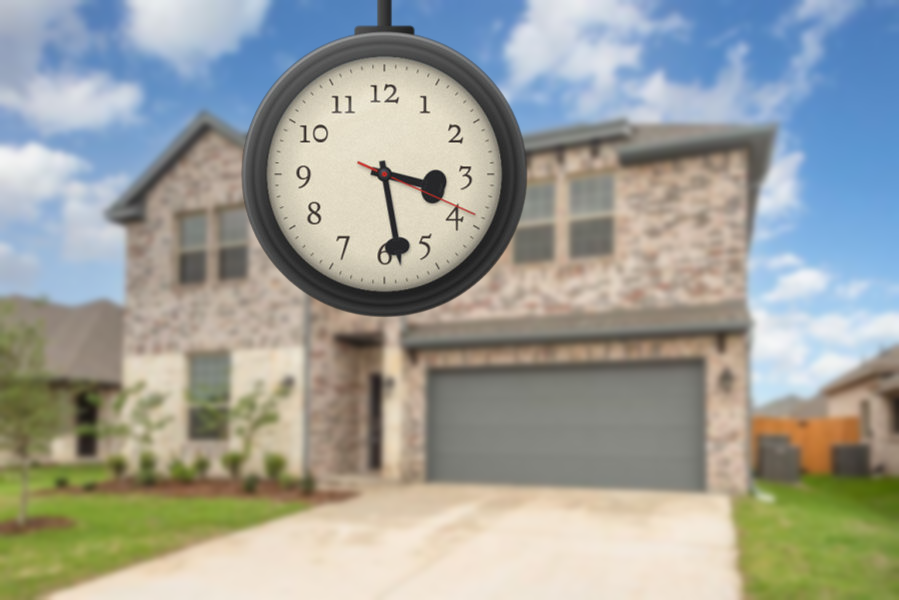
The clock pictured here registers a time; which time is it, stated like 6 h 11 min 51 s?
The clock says 3 h 28 min 19 s
